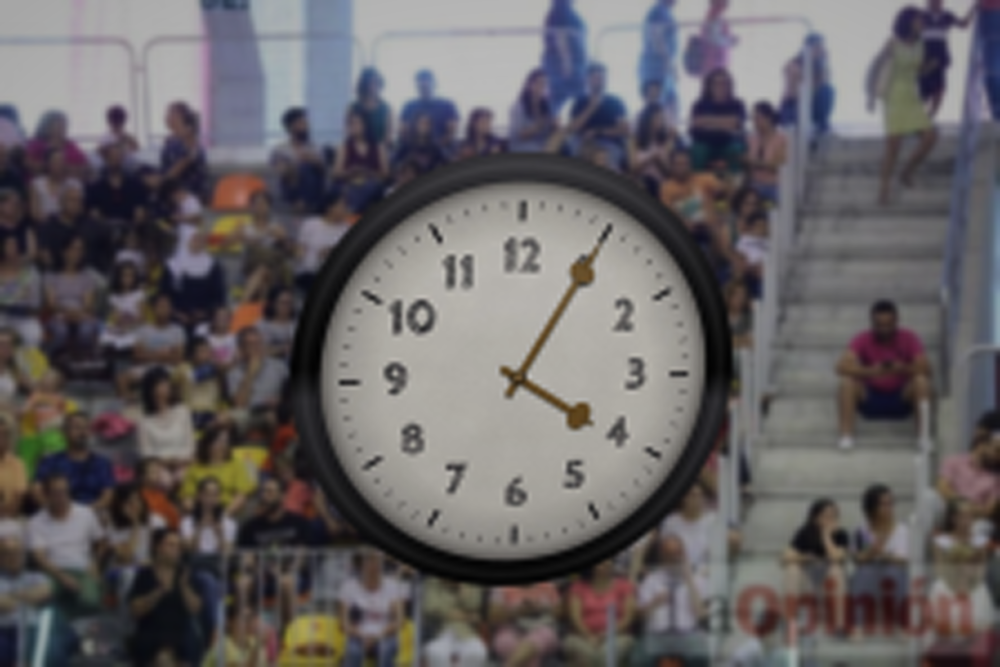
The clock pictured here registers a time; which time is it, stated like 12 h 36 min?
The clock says 4 h 05 min
